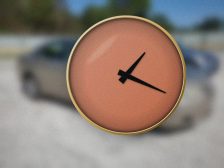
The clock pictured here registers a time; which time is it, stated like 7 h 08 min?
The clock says 1 h 19 min
